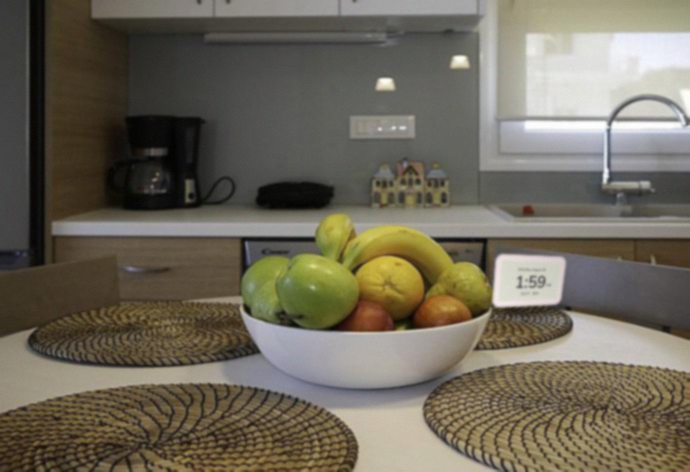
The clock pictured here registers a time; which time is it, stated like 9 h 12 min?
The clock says 1 h 59 min
